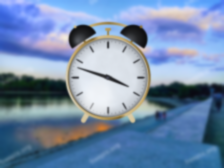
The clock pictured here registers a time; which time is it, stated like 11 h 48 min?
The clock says 3 h 48 min
